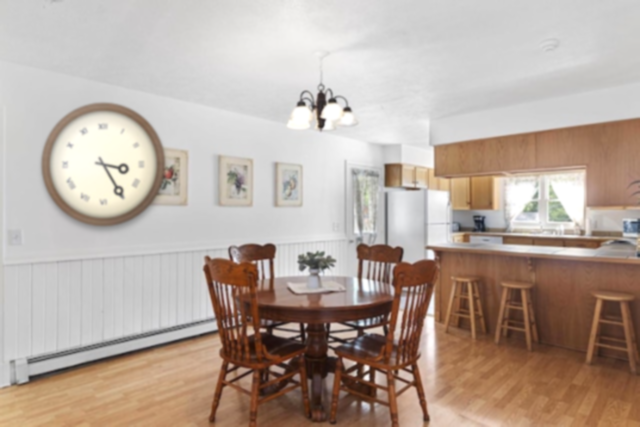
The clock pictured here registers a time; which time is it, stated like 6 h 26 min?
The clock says 3 h 25 min
